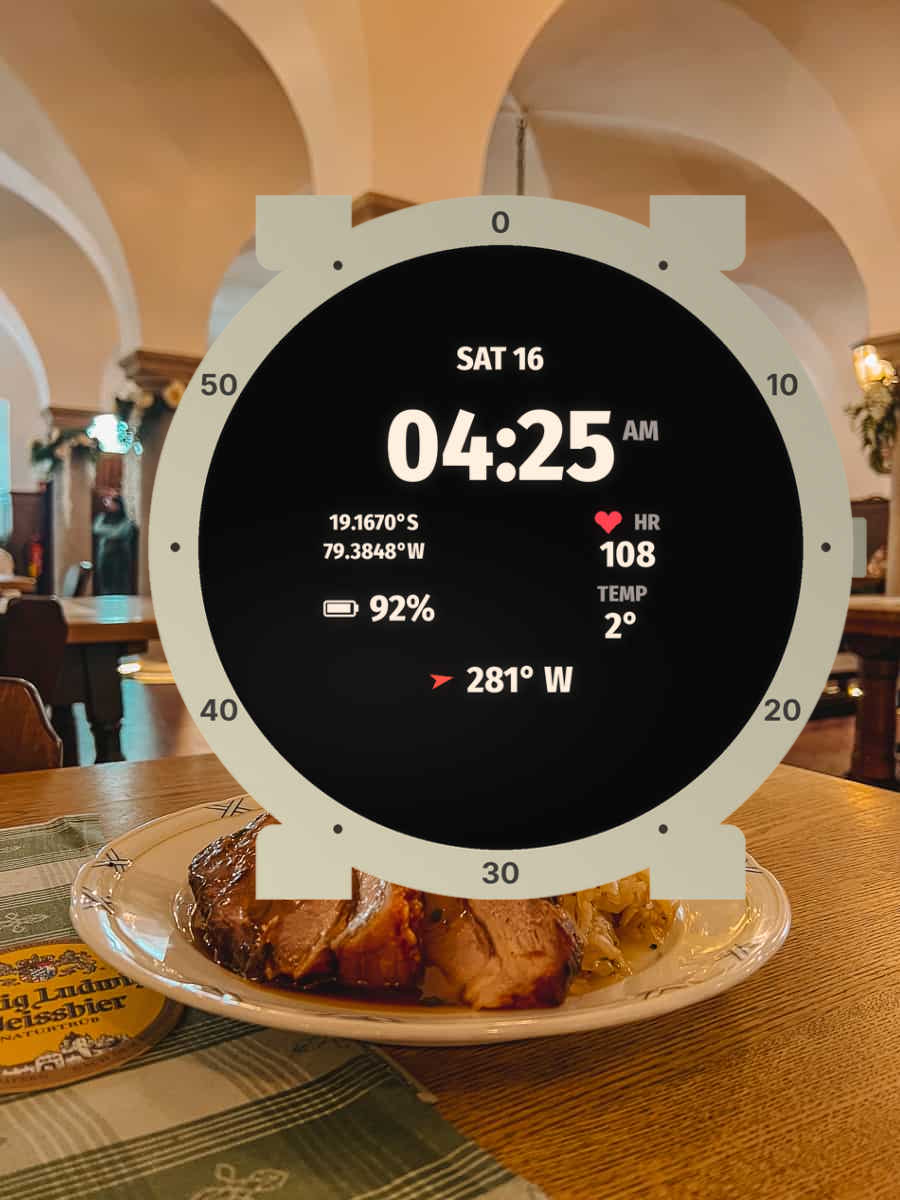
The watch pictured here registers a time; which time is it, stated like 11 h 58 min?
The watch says 4 h 25 min
